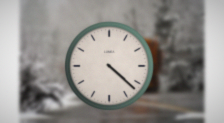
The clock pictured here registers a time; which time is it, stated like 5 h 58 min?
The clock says 4 h 22 min
